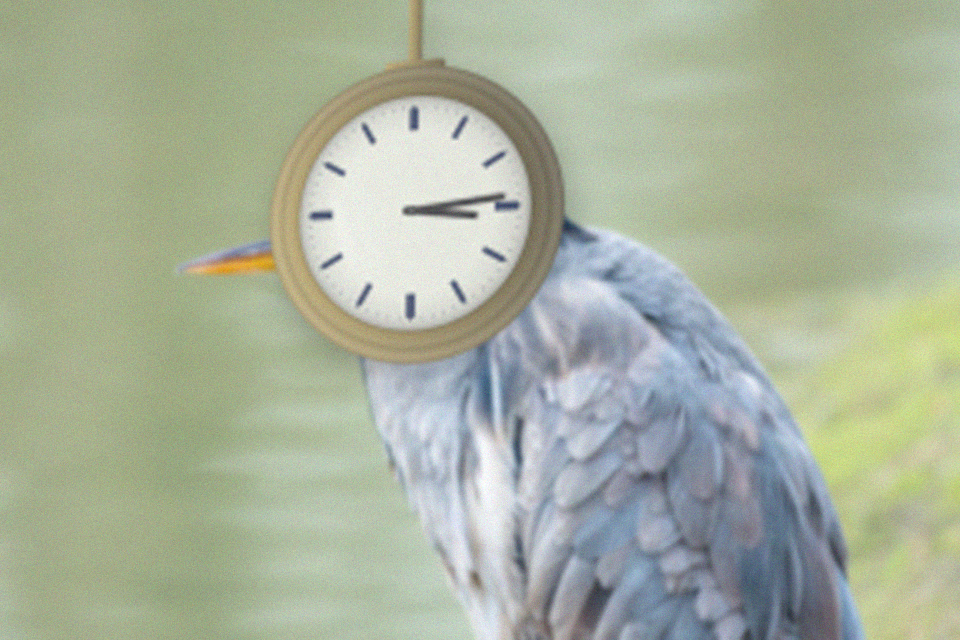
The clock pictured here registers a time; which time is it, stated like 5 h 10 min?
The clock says 3 h 14 min
